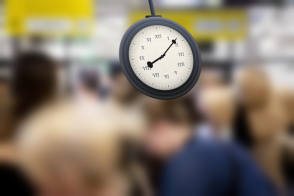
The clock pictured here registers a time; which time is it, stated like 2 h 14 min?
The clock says 8 h 08 min
